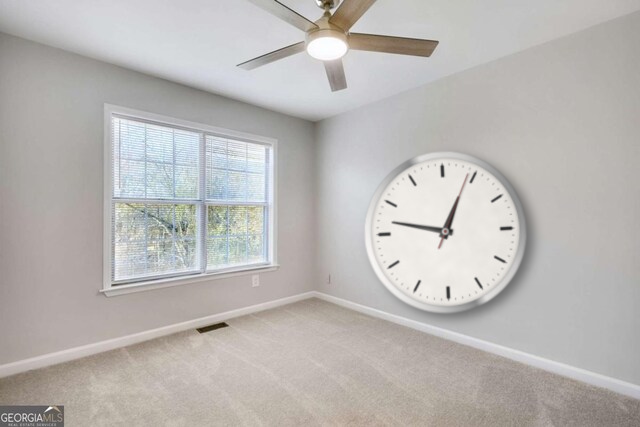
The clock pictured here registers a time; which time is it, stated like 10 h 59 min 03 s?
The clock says 12 h 47 min 04 s
